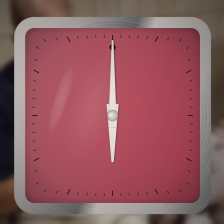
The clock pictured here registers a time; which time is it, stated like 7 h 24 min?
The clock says 6 h 00 min
